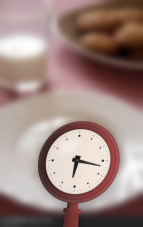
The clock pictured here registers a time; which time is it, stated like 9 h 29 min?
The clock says 6 h 17 min
